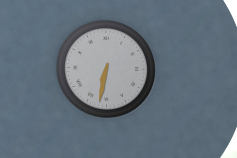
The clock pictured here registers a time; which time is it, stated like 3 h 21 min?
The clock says 6 h 32 min
